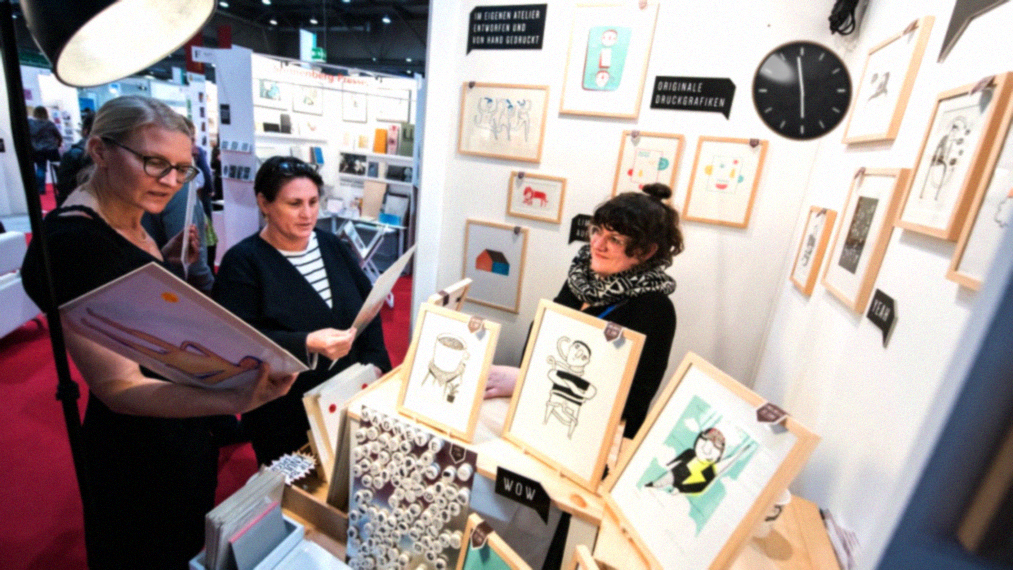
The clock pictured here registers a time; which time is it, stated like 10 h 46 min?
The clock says 5 h 59 min
